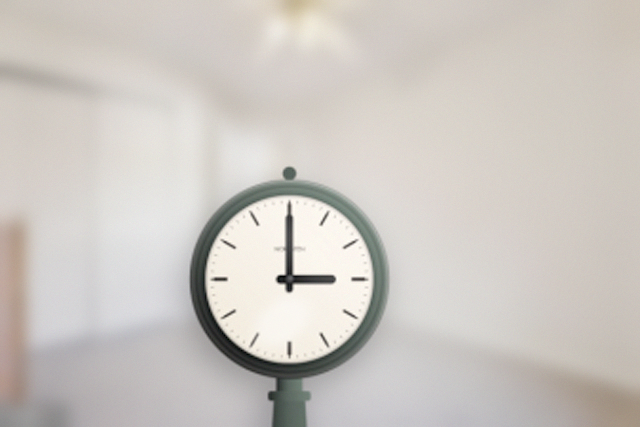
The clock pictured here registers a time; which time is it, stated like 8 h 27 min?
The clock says 3 h 00 min
